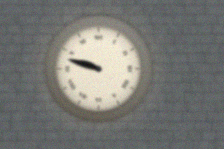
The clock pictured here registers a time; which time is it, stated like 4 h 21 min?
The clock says 9 h 48 min
